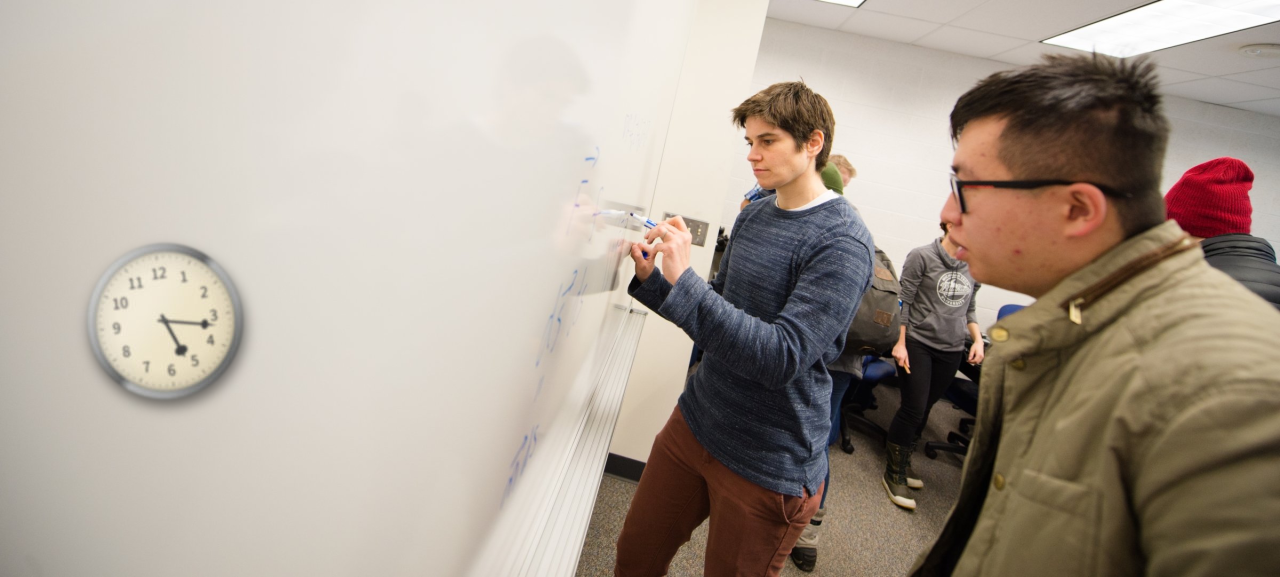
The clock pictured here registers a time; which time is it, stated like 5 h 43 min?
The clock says 5 h 17 min
